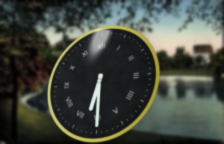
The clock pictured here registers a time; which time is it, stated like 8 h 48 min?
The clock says 6 h 30 min
